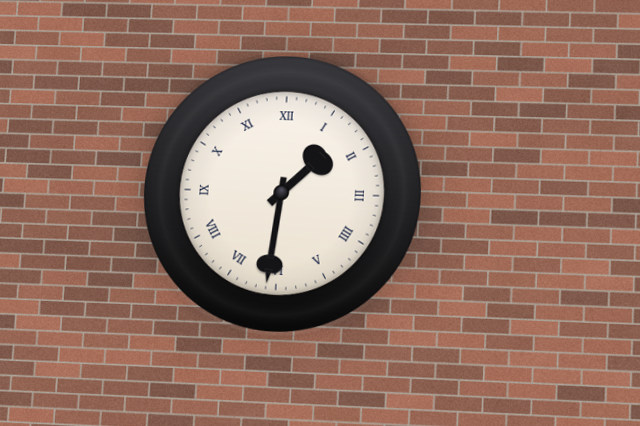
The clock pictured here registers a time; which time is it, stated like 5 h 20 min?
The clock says 1 h 31 min
